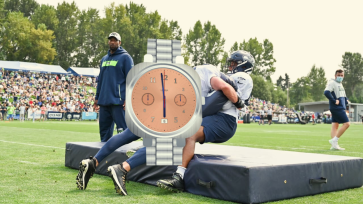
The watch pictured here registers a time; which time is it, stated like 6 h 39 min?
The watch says 5 h 59 min
